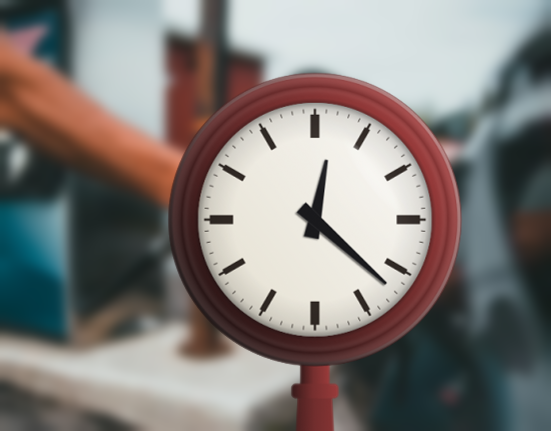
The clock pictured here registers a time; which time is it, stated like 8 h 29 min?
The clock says 12 h 22 min
